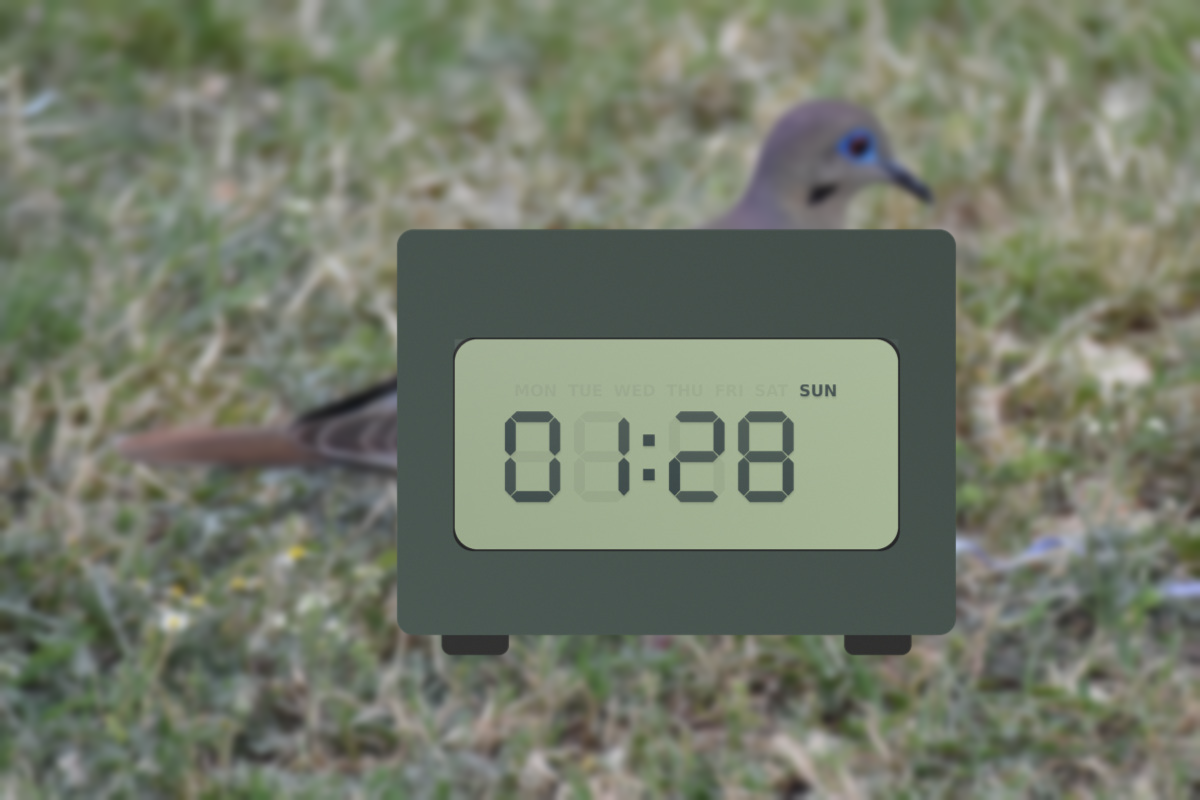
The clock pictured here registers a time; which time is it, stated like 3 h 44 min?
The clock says 1 h 28 min
